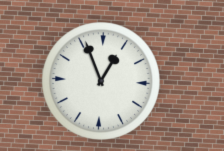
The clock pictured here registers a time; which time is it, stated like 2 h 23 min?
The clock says 12 h 56 min
